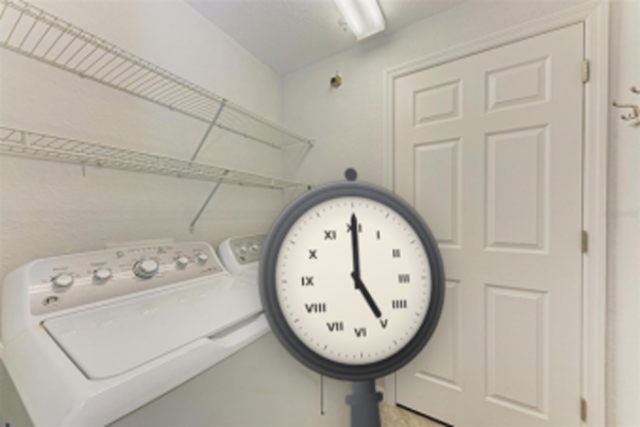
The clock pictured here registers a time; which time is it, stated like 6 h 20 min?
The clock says 5 h 00 min
